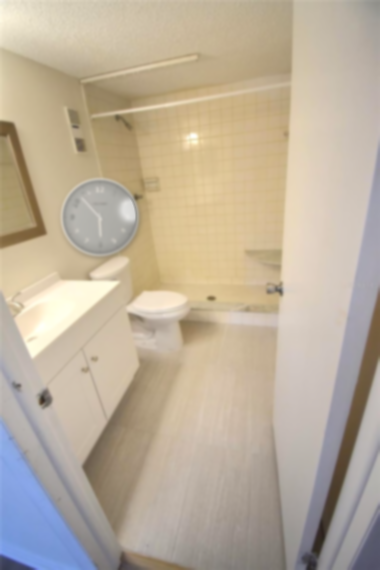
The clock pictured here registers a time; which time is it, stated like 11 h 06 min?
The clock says 5 h 53 min
